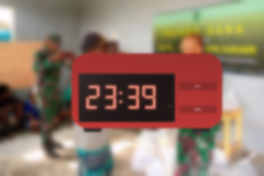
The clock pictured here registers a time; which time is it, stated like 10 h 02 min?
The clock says 23 h 39 min
